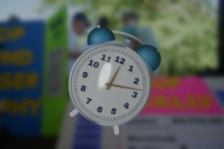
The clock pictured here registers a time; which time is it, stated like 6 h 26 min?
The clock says 12 h 13 min
